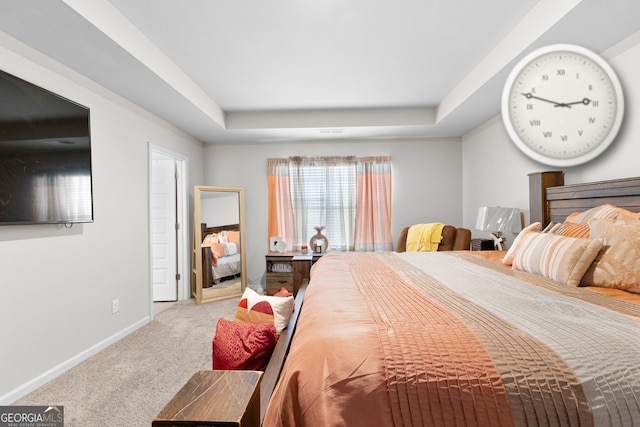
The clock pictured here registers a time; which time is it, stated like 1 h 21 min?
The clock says 2 h 48 min
